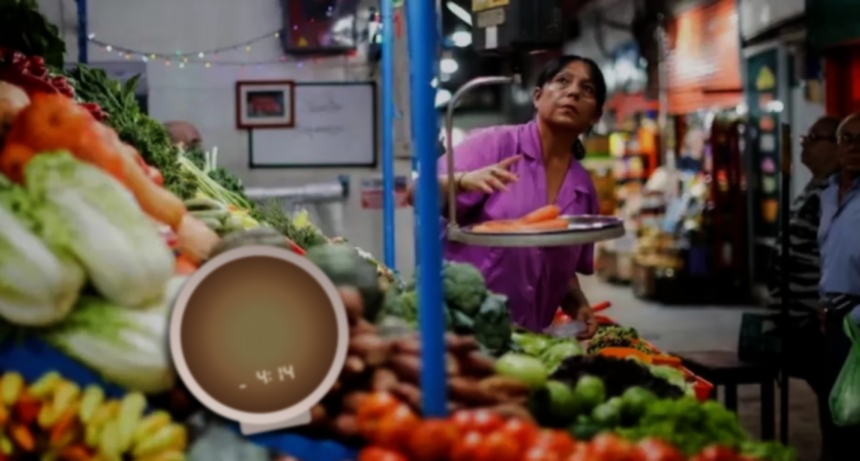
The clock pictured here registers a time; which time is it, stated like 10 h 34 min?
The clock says 4 h 14 min
